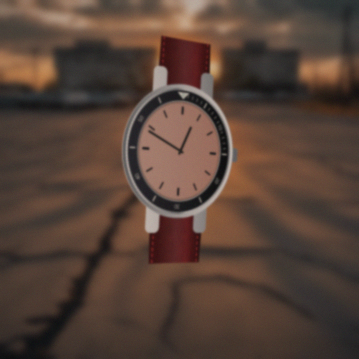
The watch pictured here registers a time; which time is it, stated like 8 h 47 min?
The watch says 12 h 49 min
